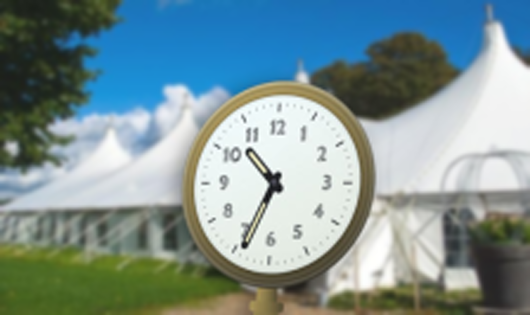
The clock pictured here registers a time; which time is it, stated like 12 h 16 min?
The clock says 10 h 34 min
